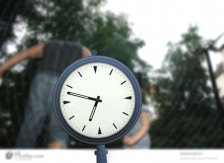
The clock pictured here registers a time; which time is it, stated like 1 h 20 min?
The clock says 6 h 48 min
